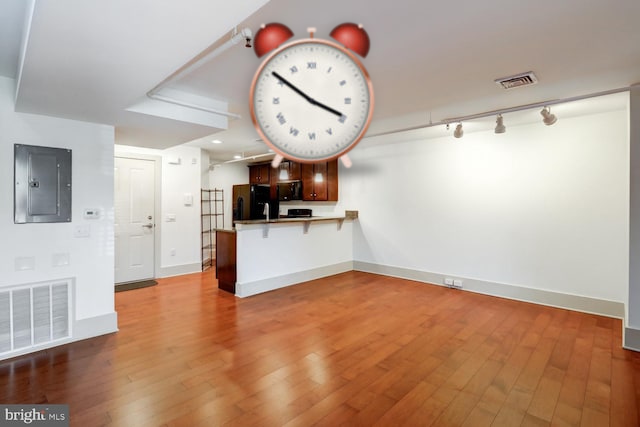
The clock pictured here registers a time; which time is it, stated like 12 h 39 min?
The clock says 3 h 51 min
